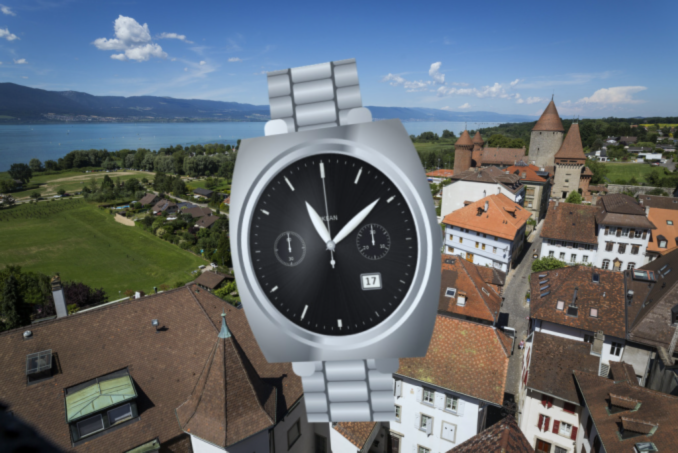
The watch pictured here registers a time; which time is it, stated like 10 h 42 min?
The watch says 11 h 09 min
